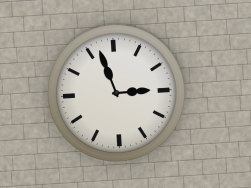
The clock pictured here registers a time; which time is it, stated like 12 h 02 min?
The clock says 2 h 57 min
